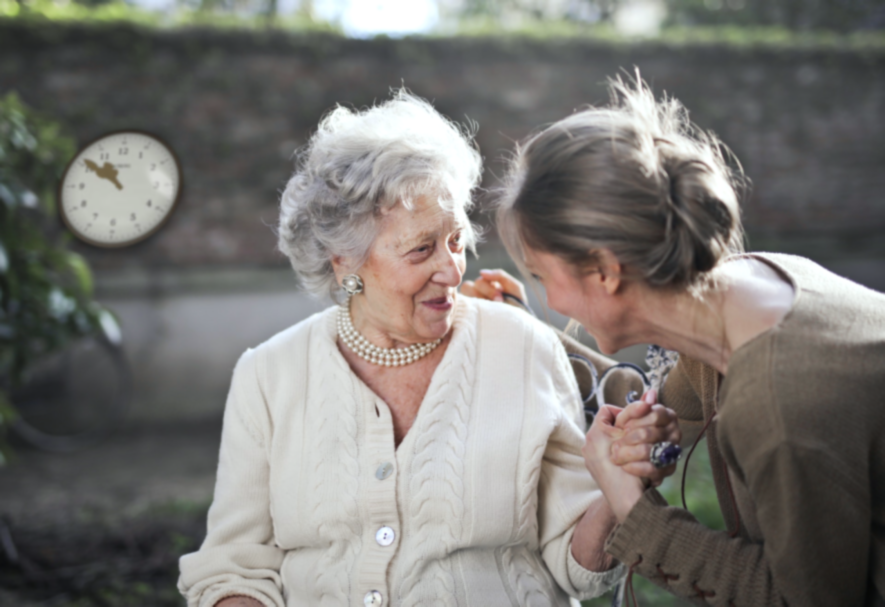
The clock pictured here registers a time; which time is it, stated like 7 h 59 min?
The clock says 10 h 51 min
